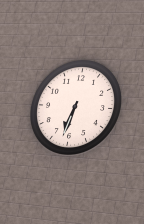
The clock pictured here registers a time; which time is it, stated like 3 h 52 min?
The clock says 6 h 32 min
